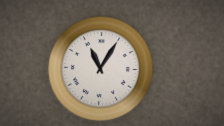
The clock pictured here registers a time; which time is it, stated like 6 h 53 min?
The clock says 11 h 05 min
